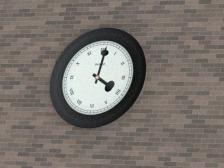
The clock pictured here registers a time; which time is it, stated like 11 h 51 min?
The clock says 4 h 01 min
